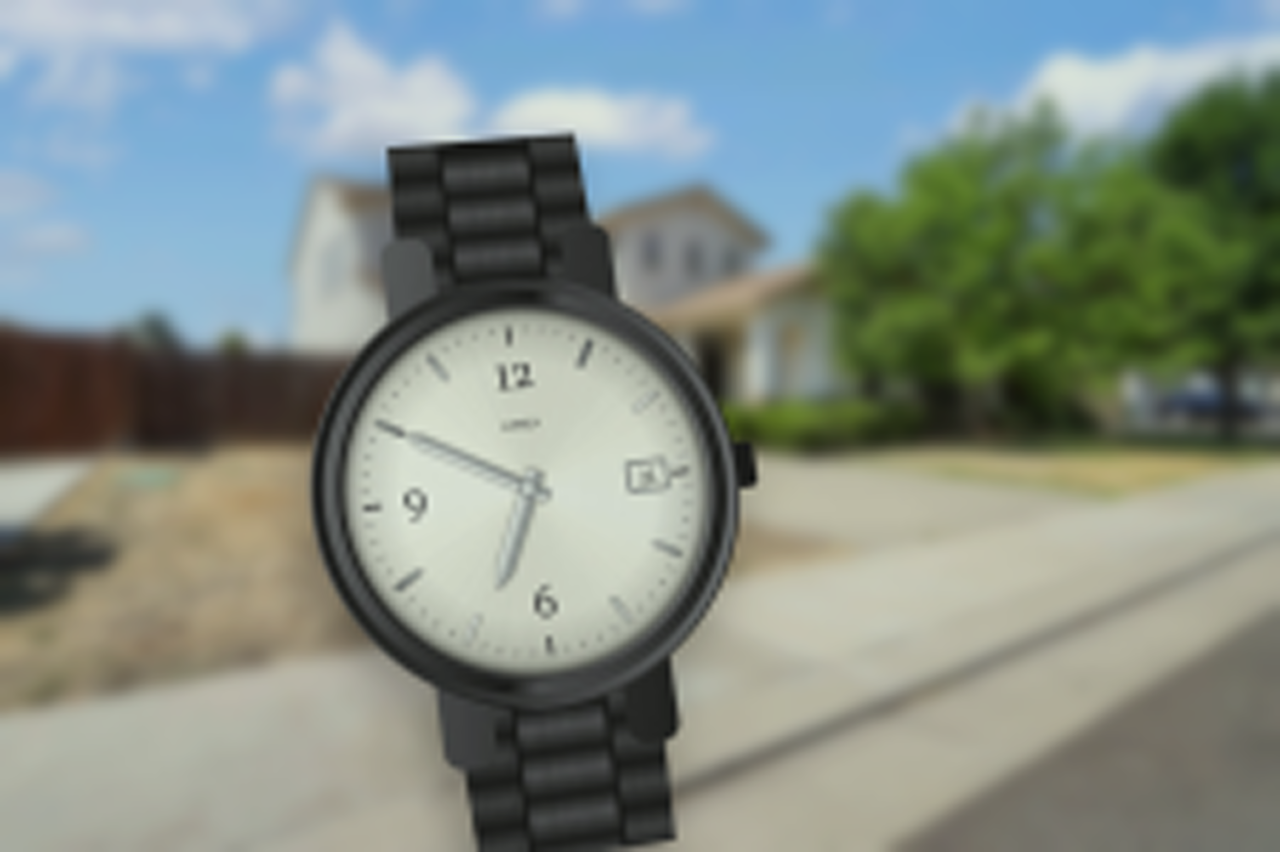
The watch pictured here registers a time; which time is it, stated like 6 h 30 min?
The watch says 6 h 50 min
